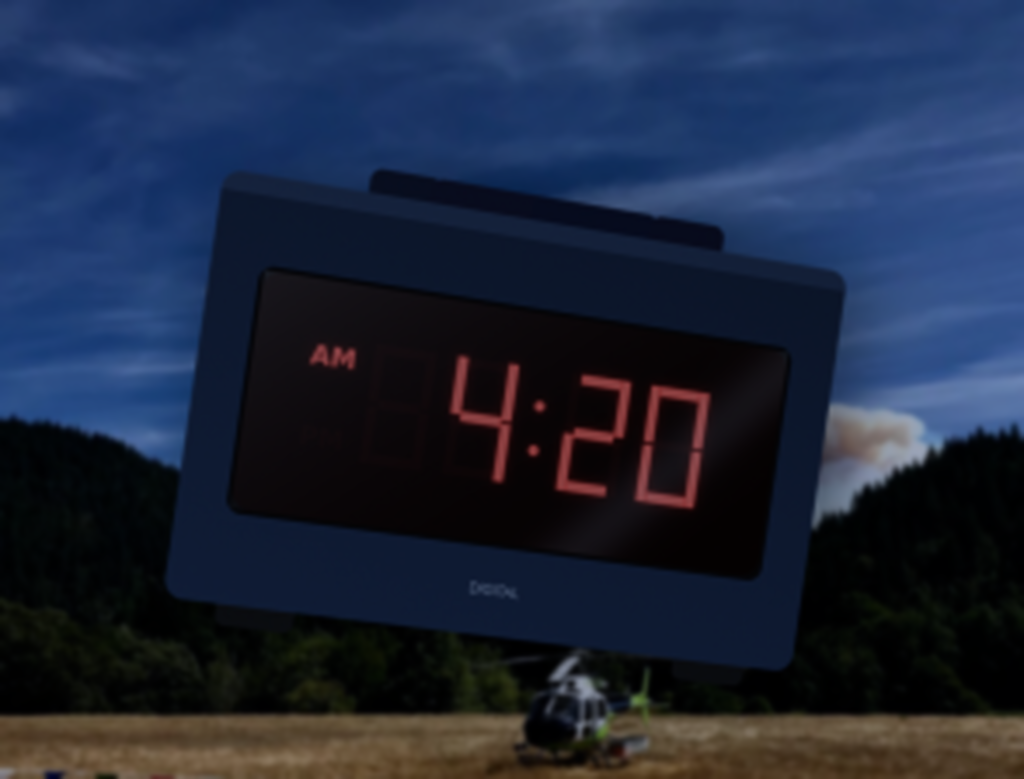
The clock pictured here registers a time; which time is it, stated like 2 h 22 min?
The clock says 4 h 20 min
